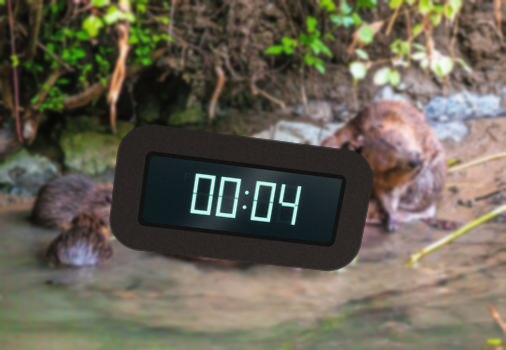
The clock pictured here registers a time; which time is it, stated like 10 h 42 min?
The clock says 0 h 04 min
